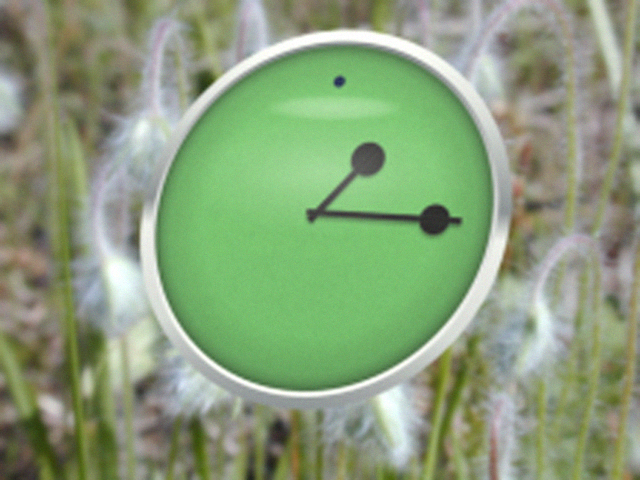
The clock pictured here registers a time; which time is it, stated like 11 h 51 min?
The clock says 1 h 15 min
